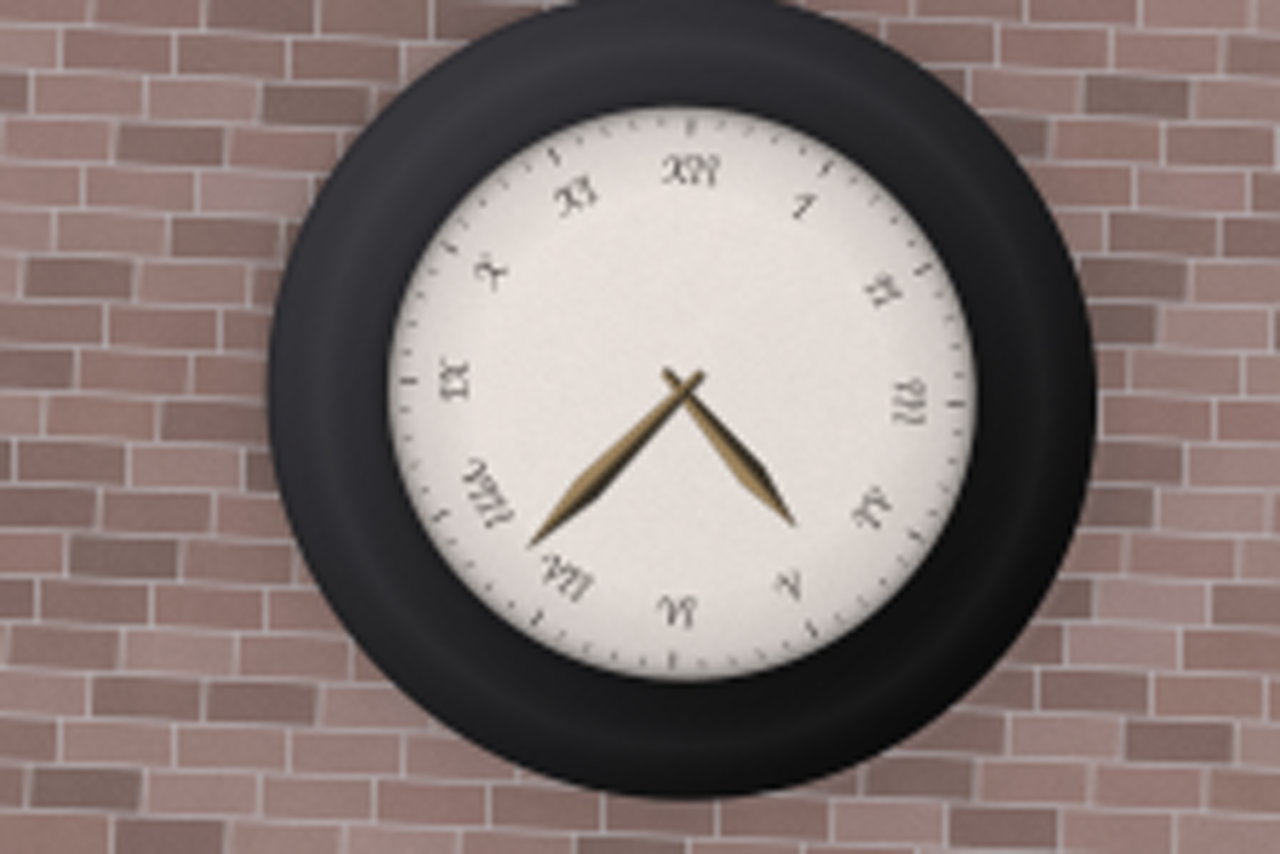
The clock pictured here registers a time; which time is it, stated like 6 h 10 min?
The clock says 4 h 37 min
